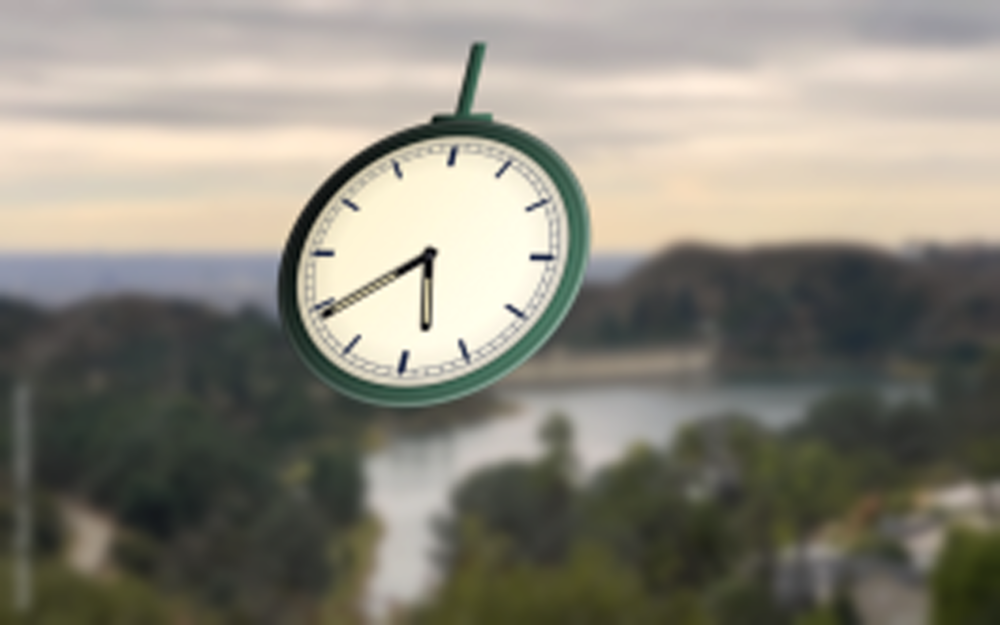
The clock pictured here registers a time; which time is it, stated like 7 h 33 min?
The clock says 5 h 39 min
